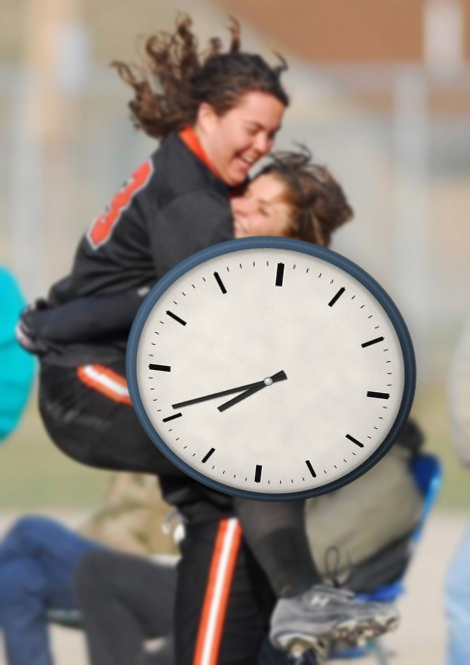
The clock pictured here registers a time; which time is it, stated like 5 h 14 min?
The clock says 7 h 41 min
